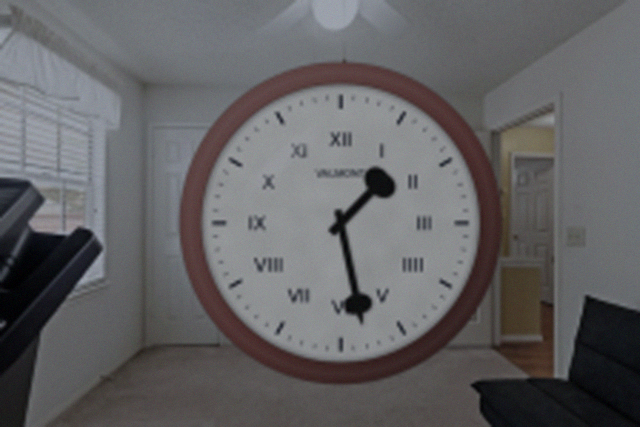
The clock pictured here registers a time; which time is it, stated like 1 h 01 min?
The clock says 1 h 28 min
